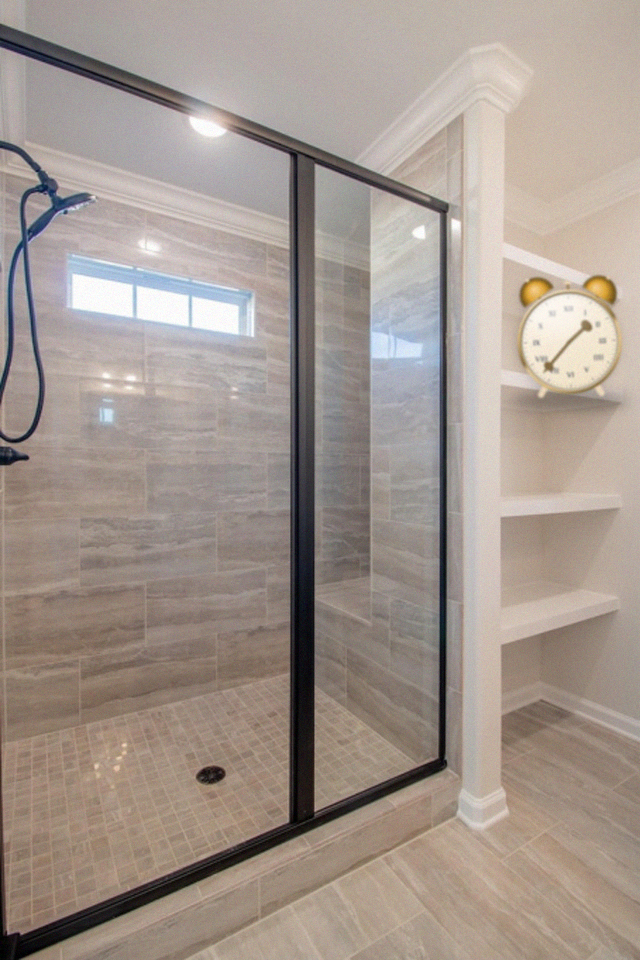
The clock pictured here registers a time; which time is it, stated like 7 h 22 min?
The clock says 1 h 37 min
